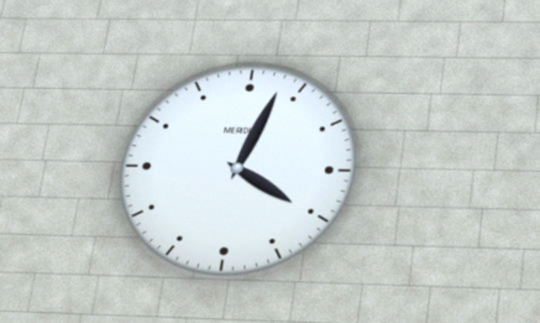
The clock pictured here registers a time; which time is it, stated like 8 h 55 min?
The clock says 4 h 03 min
